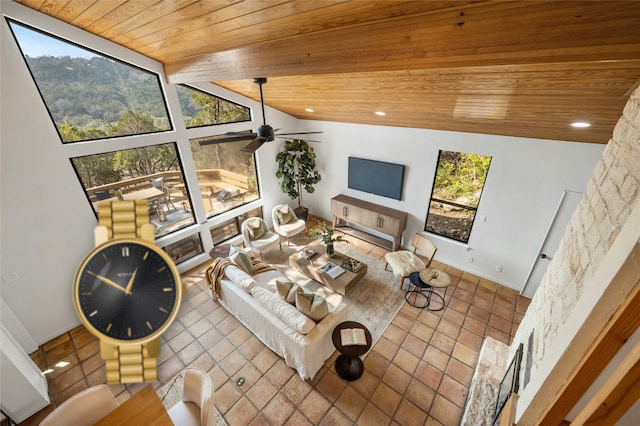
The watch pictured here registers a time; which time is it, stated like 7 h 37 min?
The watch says 12 h 50 min
